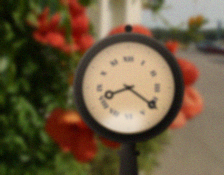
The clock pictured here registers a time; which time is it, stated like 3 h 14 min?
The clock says 8 h 21 min
